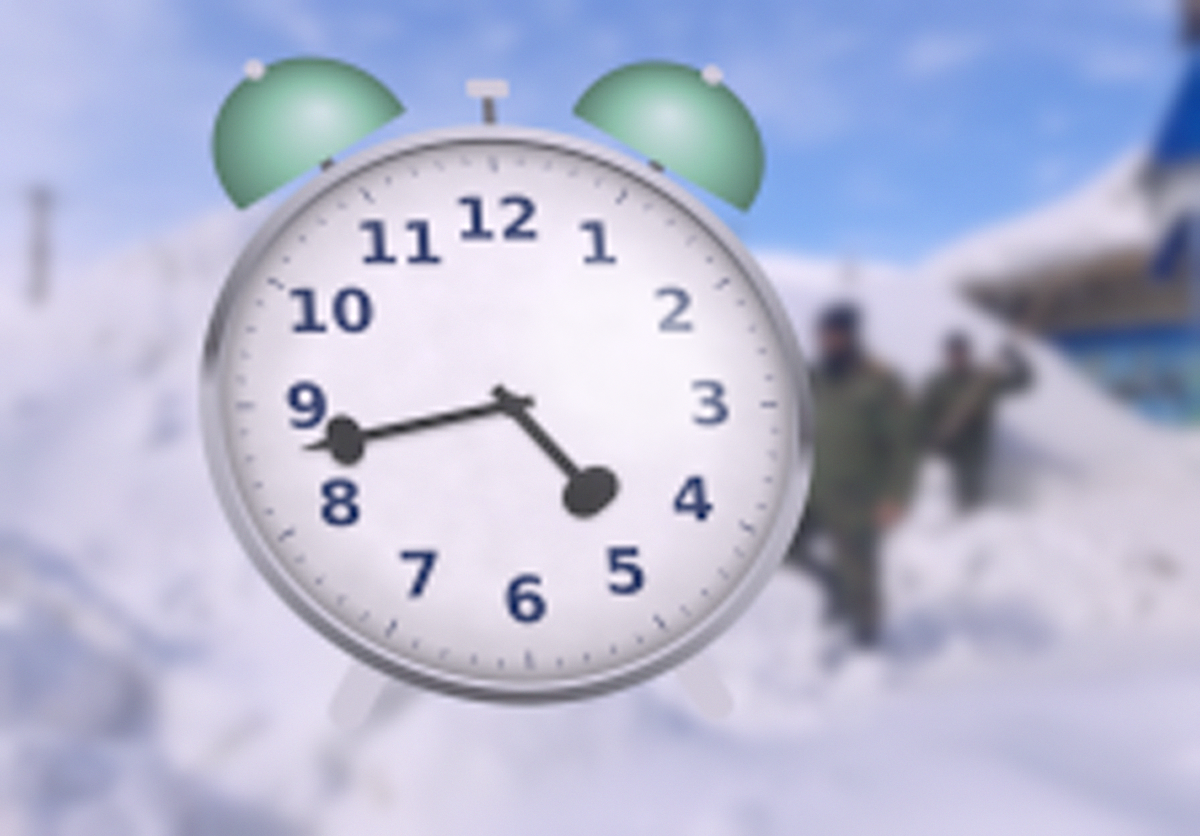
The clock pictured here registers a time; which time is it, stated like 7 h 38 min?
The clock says 4 h 43 min
